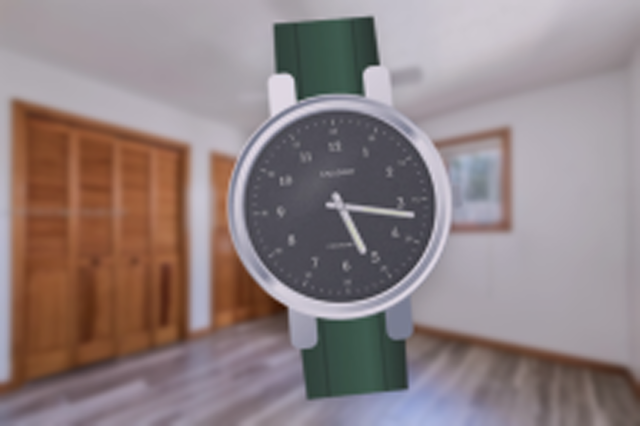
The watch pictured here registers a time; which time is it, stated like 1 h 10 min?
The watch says 5 h 17 min
